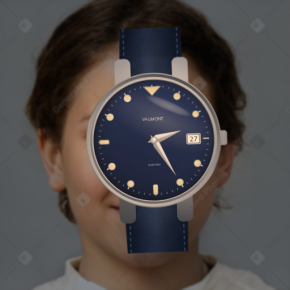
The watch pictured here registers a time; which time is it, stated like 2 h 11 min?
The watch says 2 h 25 min
